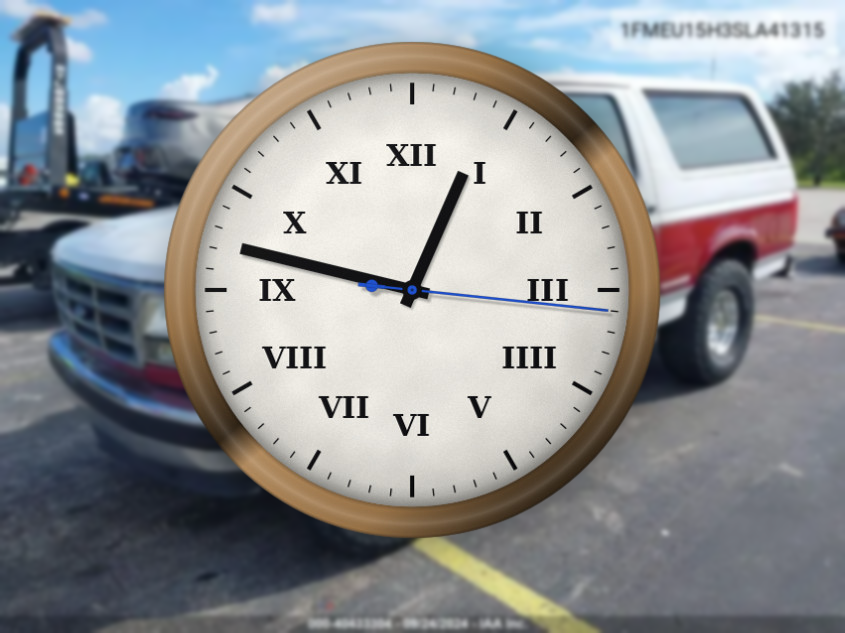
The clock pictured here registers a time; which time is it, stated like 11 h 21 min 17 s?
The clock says 12 h 47 min 16 s
